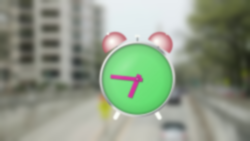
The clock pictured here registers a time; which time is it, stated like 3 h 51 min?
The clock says 6 h 46 min
